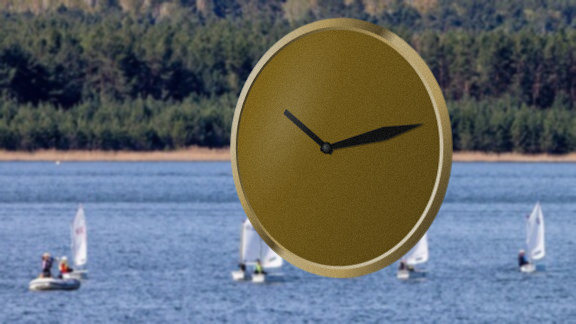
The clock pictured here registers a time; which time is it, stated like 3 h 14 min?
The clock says 10 h 13 min
